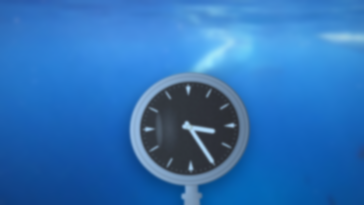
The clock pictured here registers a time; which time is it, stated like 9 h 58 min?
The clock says 3 h 25 min
